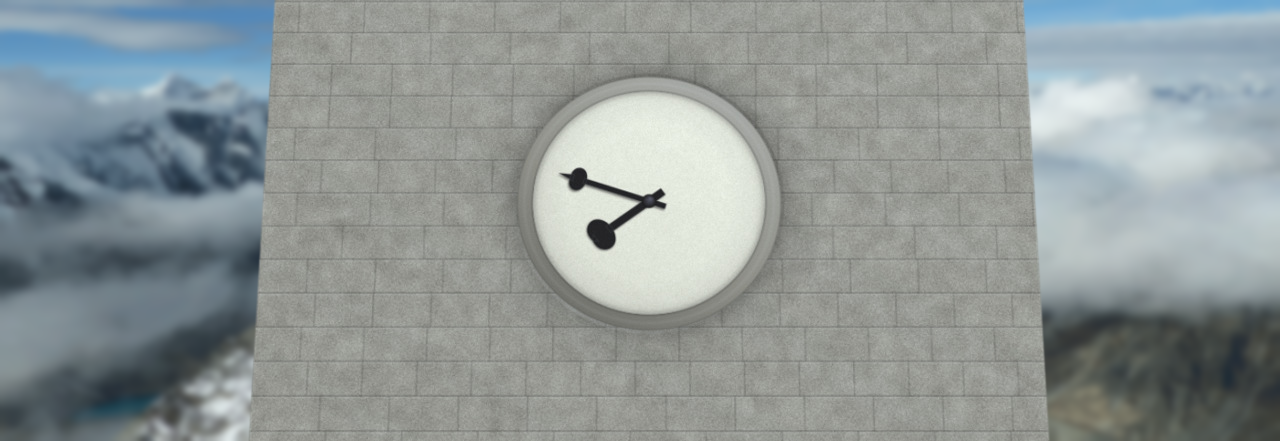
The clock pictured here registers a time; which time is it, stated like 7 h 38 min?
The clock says 7 h 48 min
